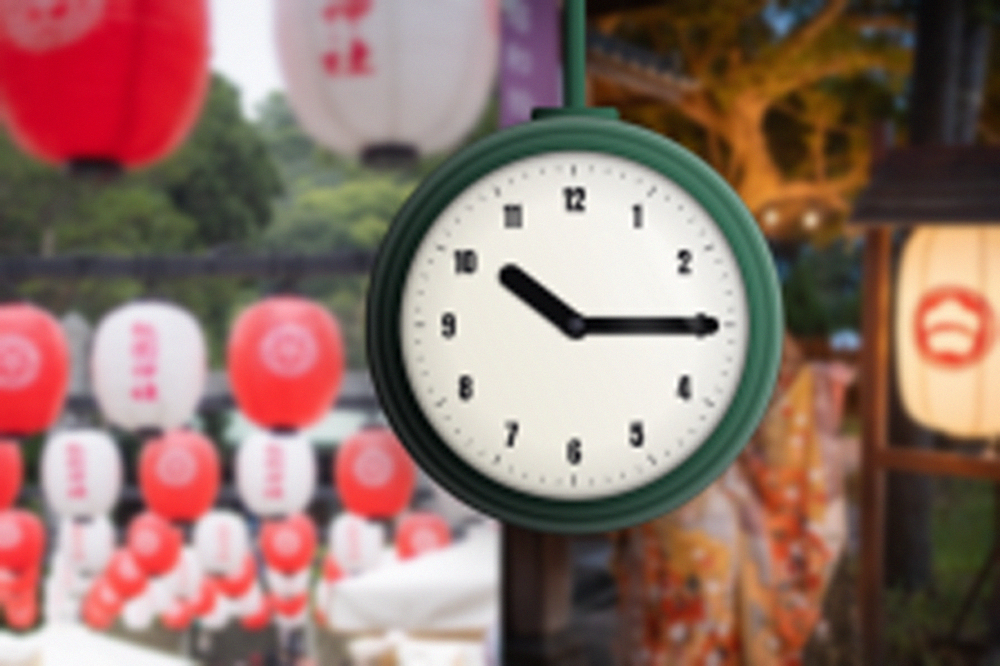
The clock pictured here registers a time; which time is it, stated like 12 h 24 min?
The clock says 10 h 15 min
